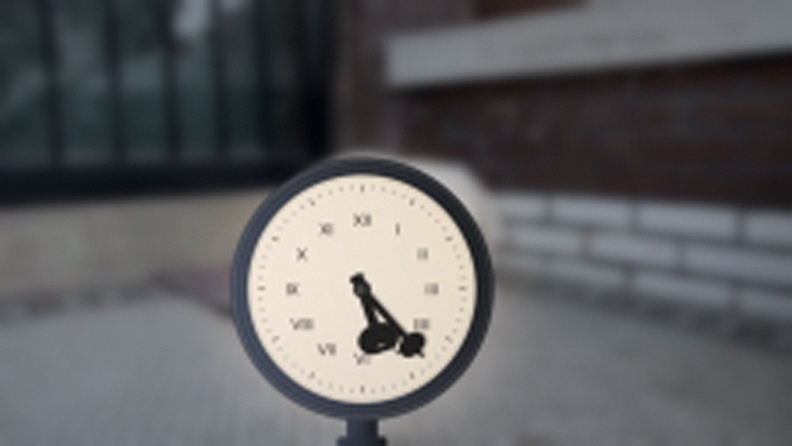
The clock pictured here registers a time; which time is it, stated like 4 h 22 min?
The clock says 5 h 23 min
